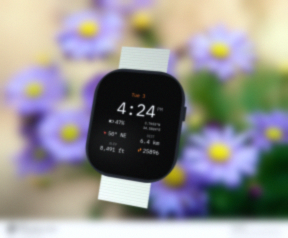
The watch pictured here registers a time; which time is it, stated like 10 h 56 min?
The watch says 4 h 24 min
